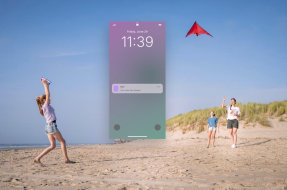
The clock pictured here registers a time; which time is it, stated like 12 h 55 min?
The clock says 11 h 39 min
